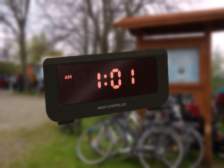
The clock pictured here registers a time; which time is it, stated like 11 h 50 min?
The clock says 1 h 01 min
